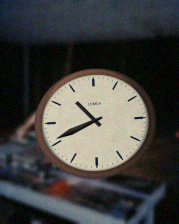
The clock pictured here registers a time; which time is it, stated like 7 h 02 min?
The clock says 10 h 41 min
